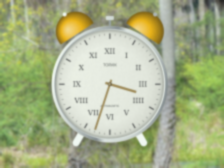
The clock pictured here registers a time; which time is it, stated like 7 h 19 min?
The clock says 3 h 33 min
